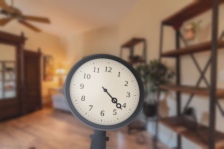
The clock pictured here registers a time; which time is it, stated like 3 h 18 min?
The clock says 4 h 22 min
